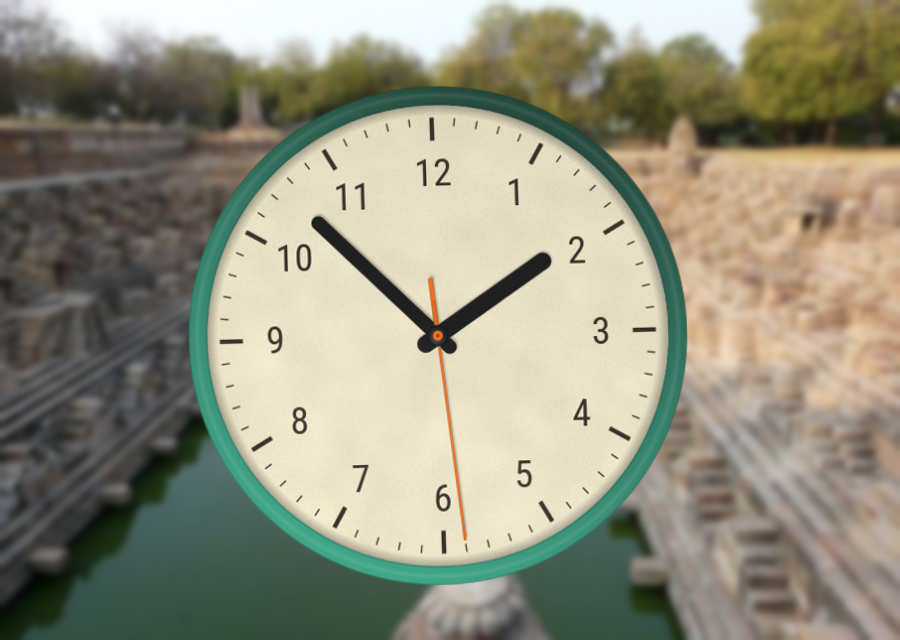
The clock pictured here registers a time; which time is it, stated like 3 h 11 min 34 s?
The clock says 1 h 52 min 29 s
